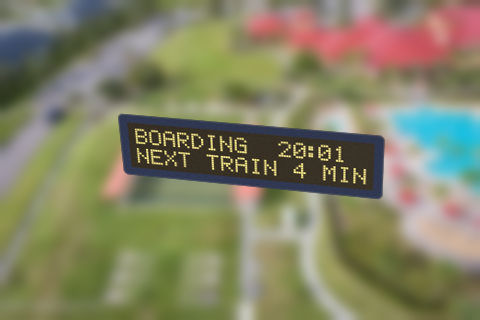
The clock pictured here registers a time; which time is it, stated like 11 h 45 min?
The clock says 20 h 01 min
